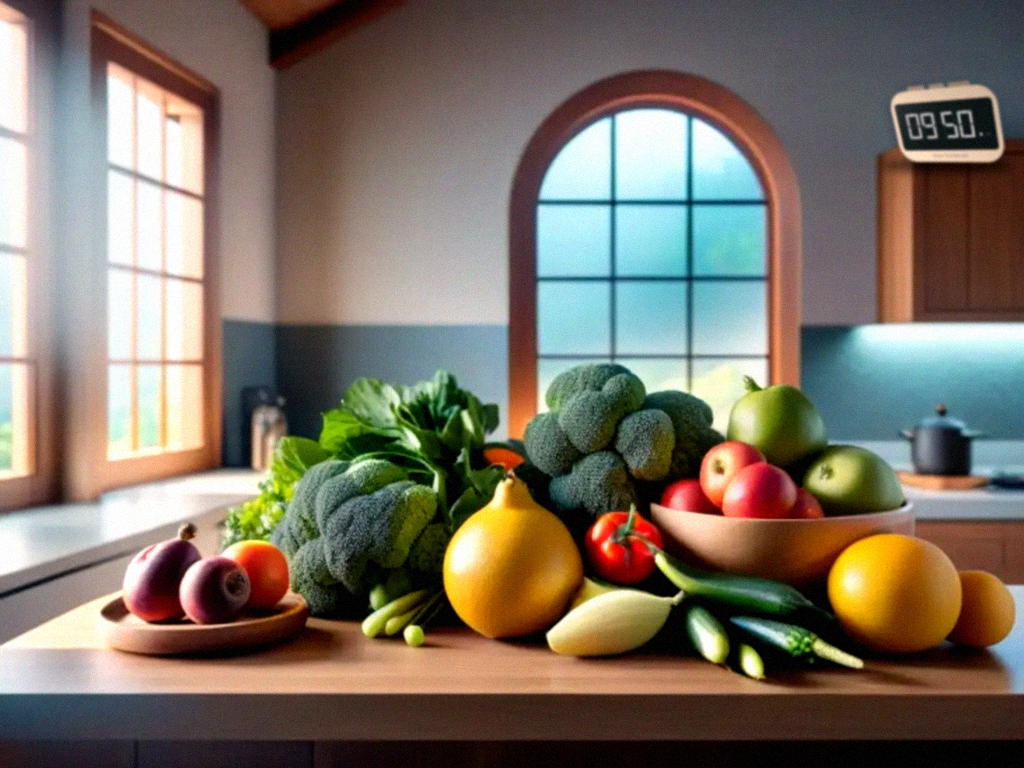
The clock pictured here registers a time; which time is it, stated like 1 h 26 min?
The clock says 9 h 50 min
